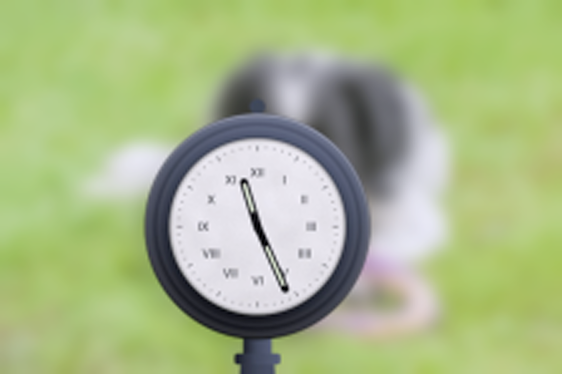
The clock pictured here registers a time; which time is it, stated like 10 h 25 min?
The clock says 11 h 26 min
